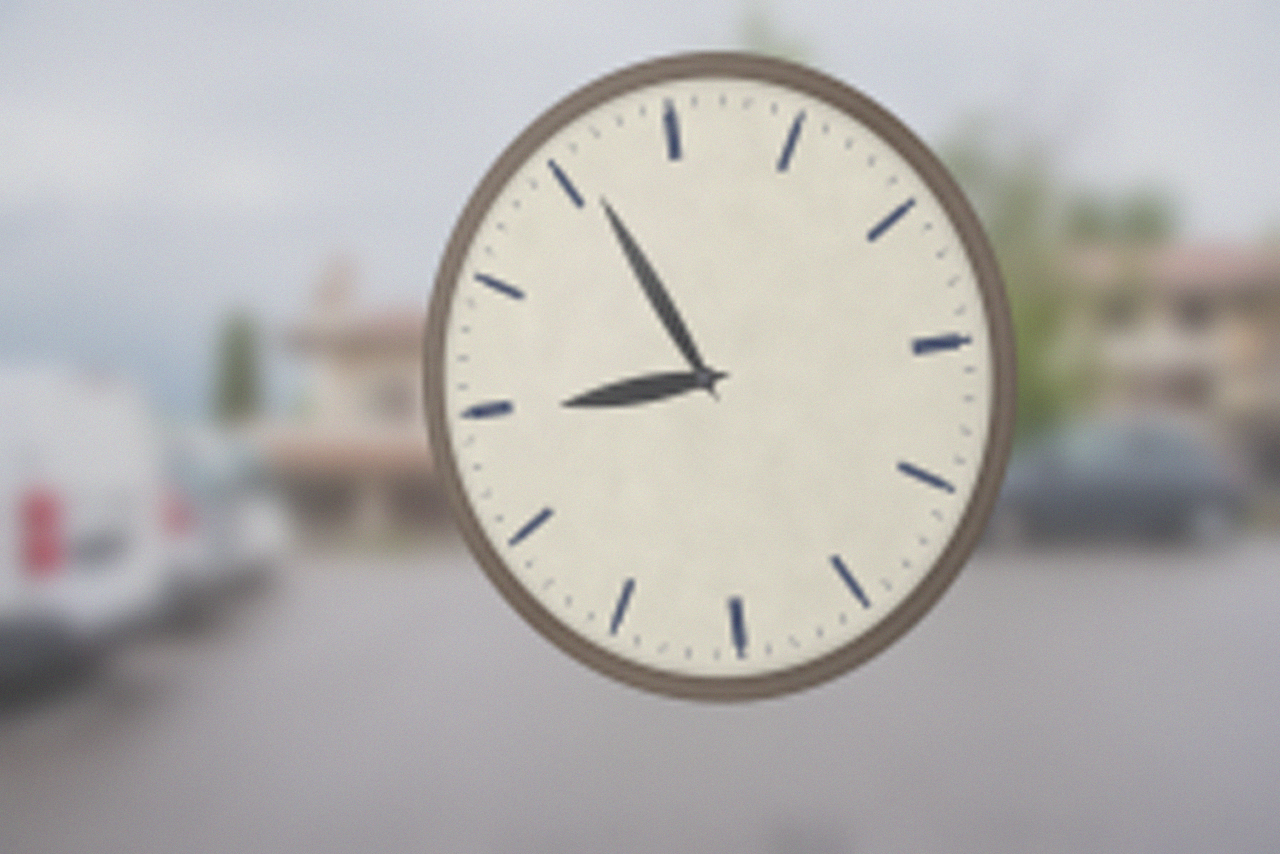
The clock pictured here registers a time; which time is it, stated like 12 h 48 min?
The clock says 8 h 56 min
